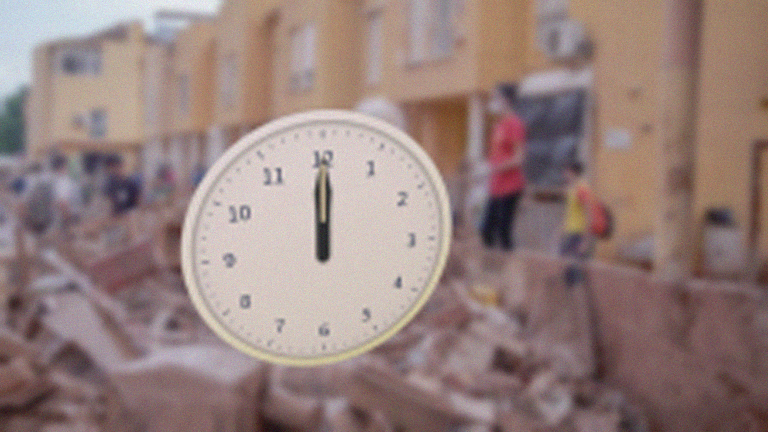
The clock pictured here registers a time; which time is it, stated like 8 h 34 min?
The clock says 12 h 00 min
